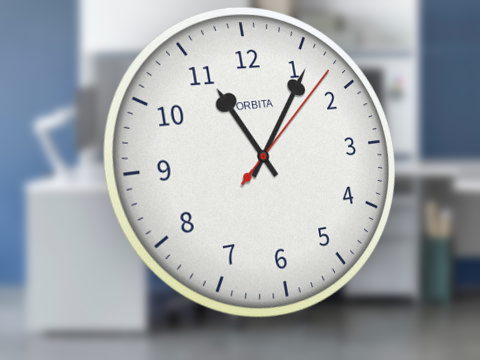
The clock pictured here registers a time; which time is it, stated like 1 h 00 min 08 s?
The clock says 11 h 06 min 08 s
